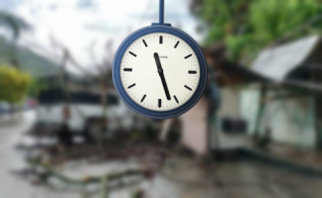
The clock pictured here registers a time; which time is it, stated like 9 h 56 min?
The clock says 11 h 27 min
